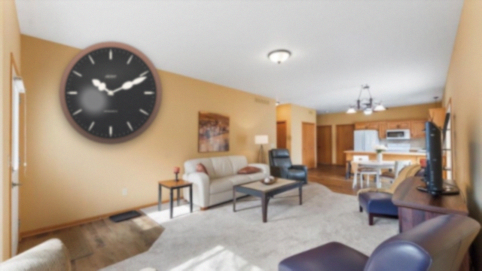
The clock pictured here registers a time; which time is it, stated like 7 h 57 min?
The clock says 10 h 11 min
